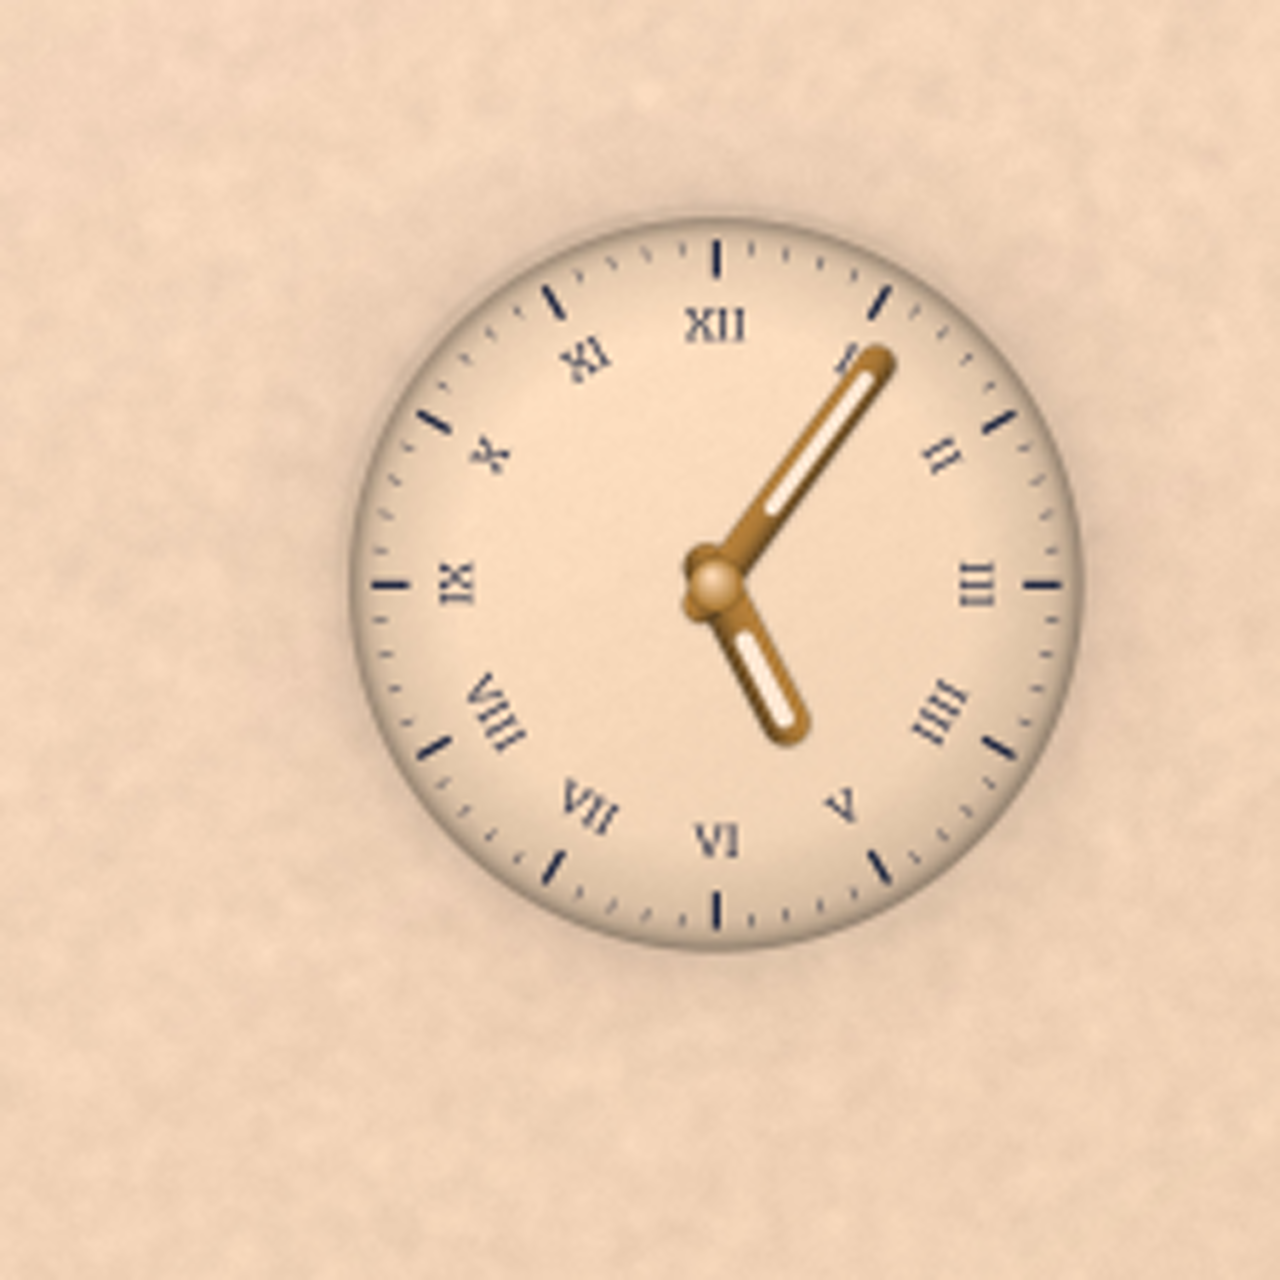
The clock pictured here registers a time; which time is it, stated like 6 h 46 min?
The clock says 5 h 06 min
